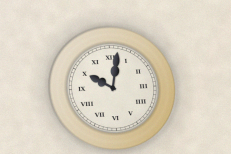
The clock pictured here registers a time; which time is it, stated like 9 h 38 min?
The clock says 10 h 02 min
